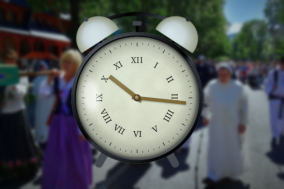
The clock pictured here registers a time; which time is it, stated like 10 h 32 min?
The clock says 10 h 16 min
